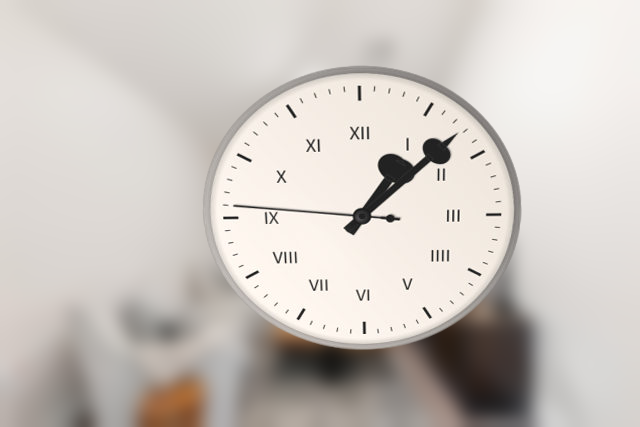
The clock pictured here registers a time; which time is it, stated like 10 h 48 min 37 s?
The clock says 1 h 07 min 46 s
